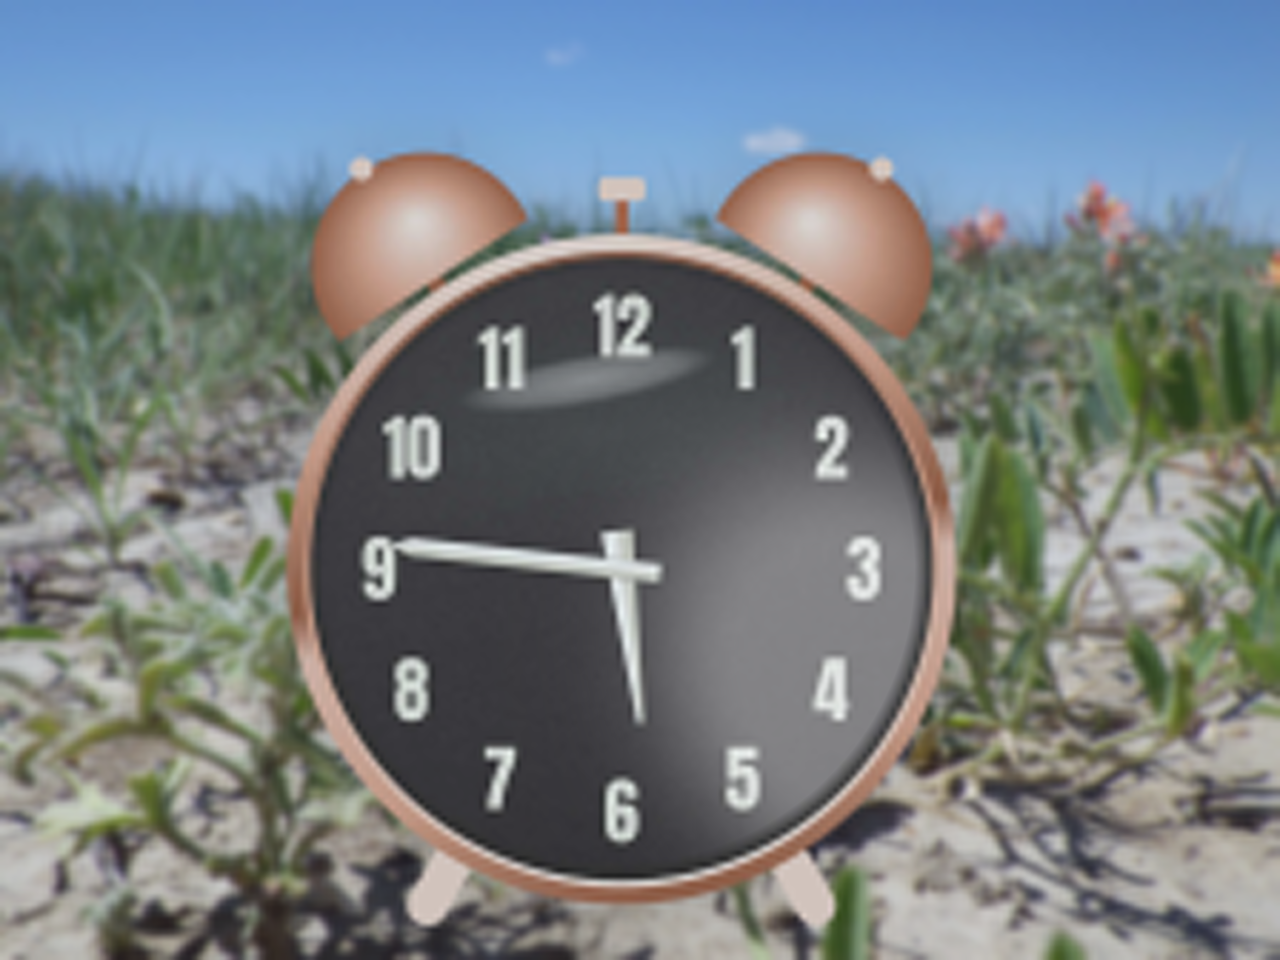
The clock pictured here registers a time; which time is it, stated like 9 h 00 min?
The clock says 5 h 46 min
